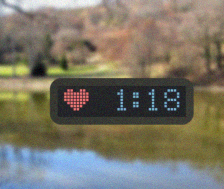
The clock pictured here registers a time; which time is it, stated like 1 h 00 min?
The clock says 1 h 18 min
